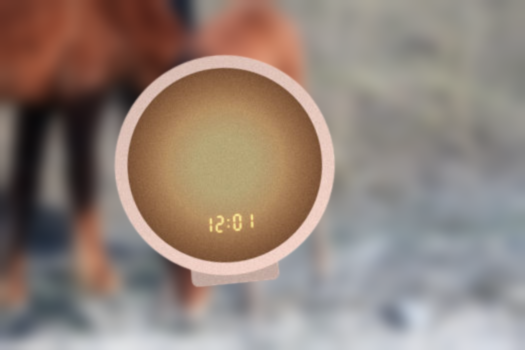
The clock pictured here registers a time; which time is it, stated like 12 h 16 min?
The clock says 12 h 01 min
